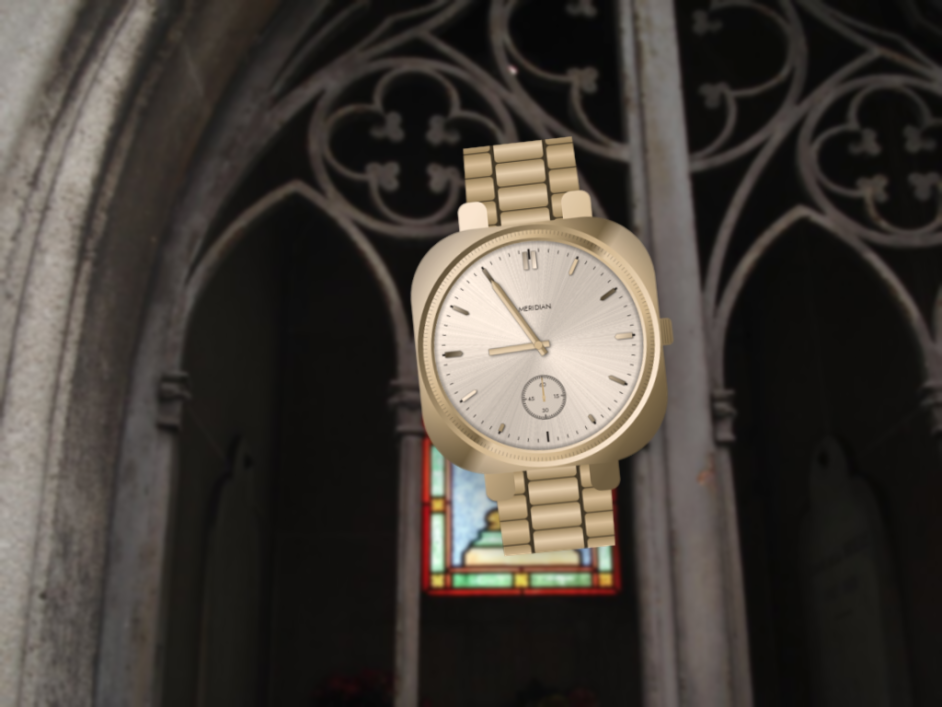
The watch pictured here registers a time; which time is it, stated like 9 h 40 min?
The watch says 8 h 55 min
